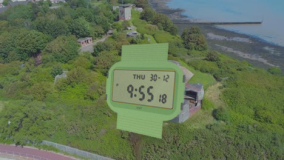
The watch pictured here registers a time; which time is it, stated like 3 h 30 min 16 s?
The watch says 9 h 55 min 18 s
